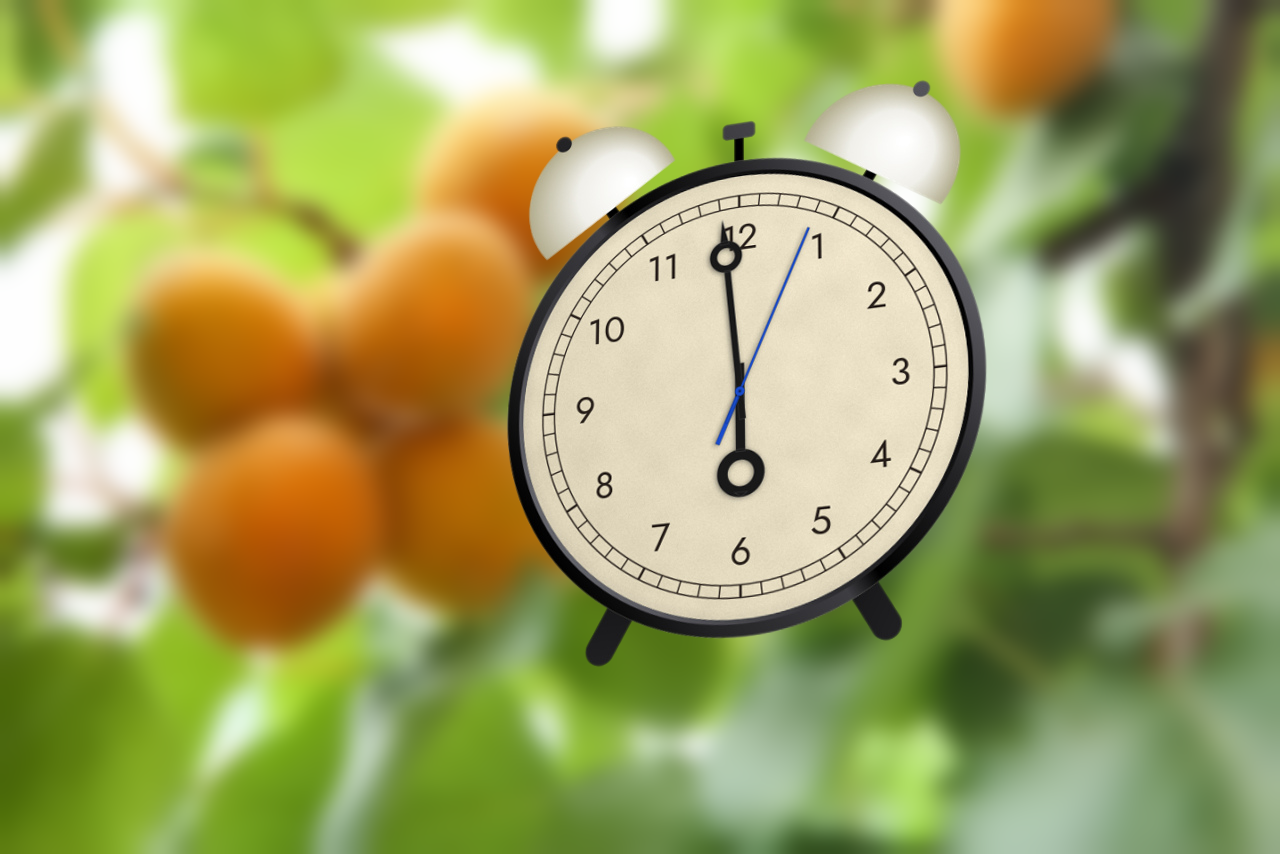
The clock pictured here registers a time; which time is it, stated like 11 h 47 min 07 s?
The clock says 5 h 59 min 04 s
